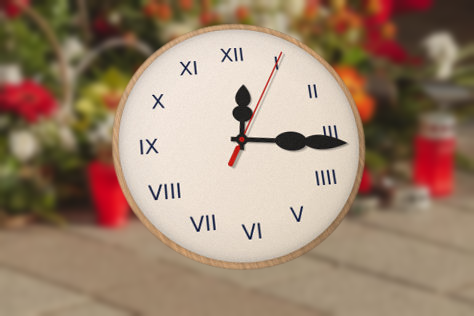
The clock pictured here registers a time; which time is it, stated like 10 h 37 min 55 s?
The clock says 12 h 16 min 05 s
